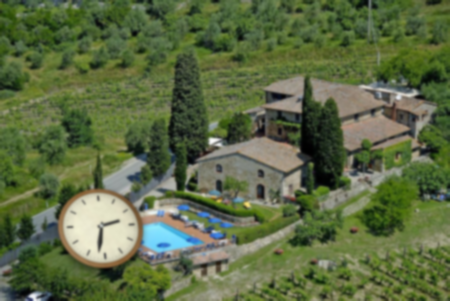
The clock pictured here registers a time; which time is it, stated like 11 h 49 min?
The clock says 2 h 32 min
